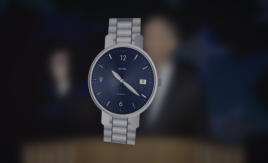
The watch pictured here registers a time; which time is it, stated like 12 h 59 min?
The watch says 10 h 21 min
